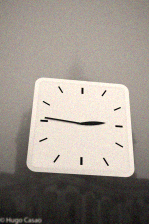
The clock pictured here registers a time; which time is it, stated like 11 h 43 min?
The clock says 2 h 46 min
